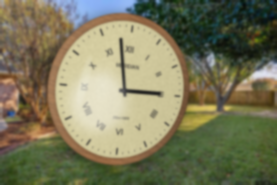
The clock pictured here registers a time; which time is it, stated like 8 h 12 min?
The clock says 2 h 58 min
